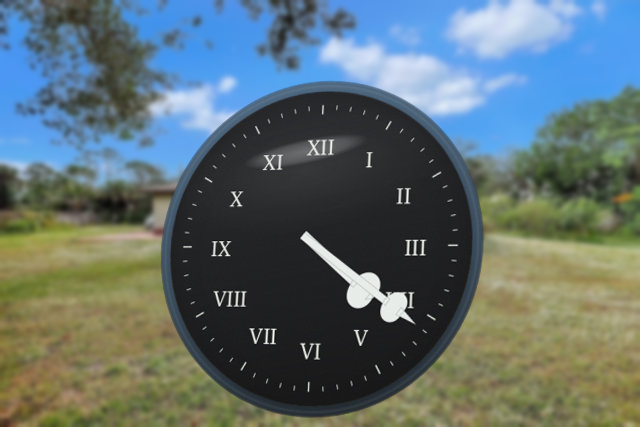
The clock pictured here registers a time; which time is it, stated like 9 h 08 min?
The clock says 4 h 21 min
